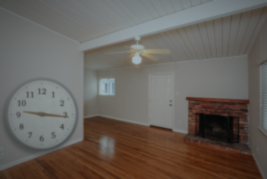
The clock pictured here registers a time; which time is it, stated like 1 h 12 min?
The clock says 9 h 16 min
